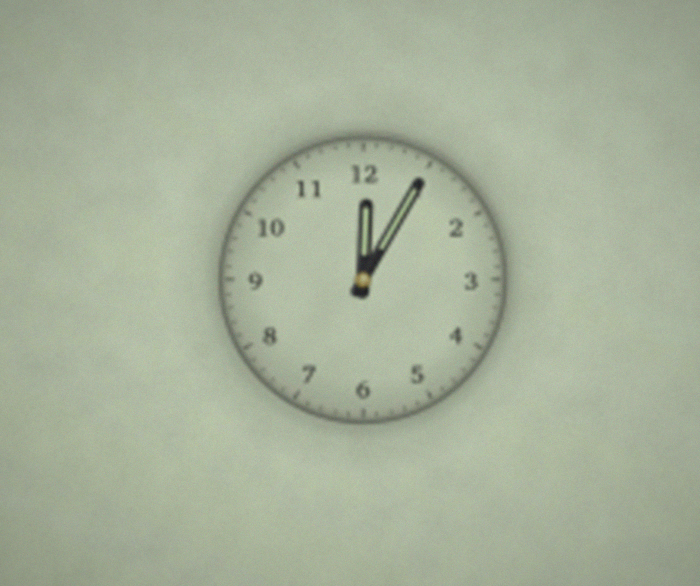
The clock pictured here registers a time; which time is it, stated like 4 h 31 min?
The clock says 12 h 05 min
